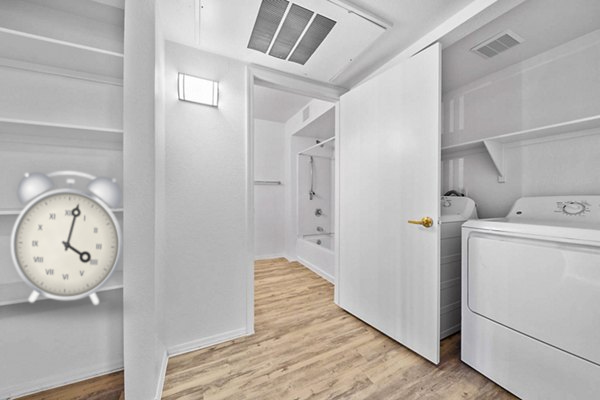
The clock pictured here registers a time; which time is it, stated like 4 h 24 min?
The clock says 4 h 02 min
